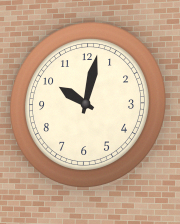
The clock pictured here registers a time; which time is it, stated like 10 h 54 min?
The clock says 10 h 02 min
